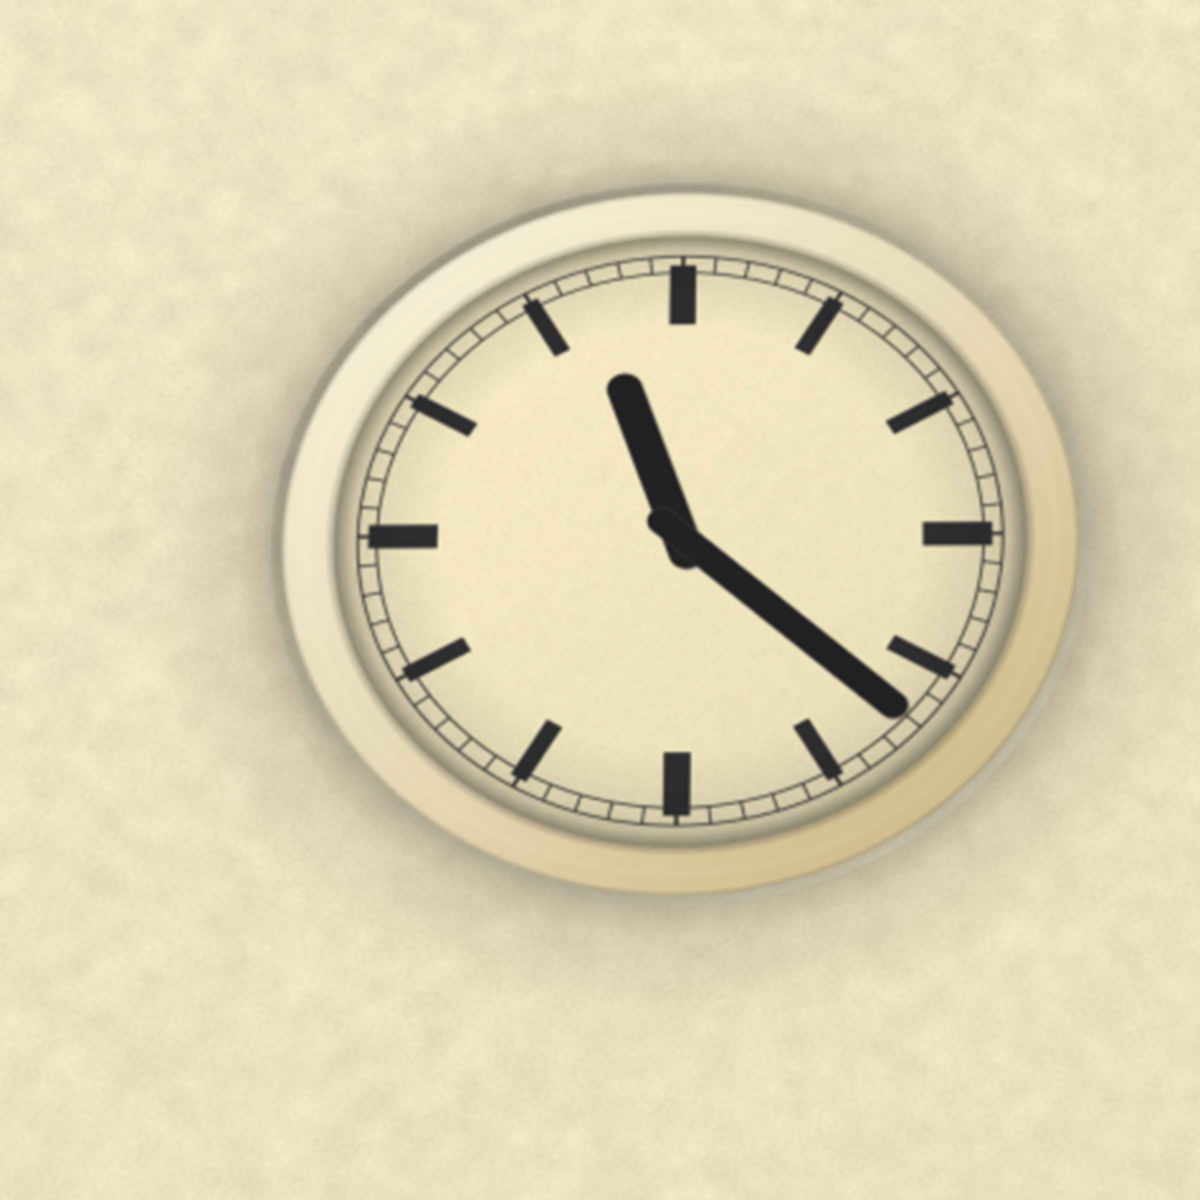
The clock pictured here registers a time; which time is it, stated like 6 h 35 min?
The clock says 11 h 22 min
